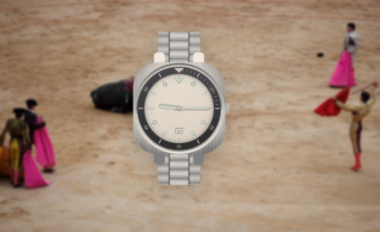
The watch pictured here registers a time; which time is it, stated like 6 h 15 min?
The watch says 9 h 15 min
